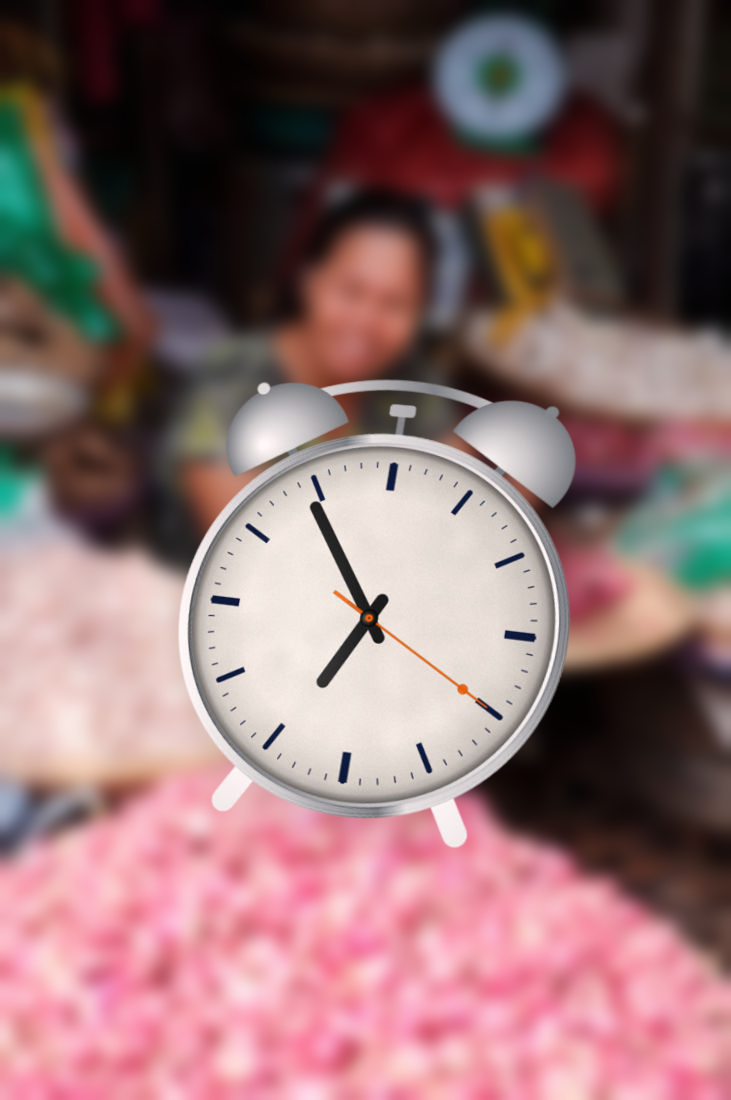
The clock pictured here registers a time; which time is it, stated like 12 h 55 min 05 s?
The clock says 6 h 54 min 20 s
